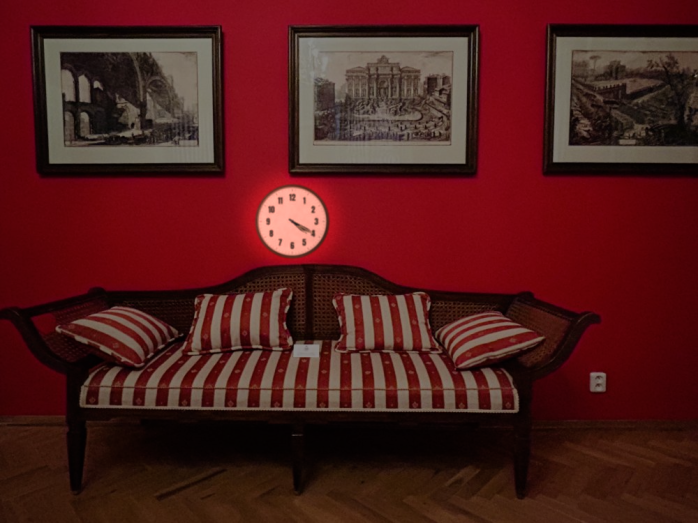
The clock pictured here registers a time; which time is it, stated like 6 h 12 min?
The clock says 4 h 20 min
